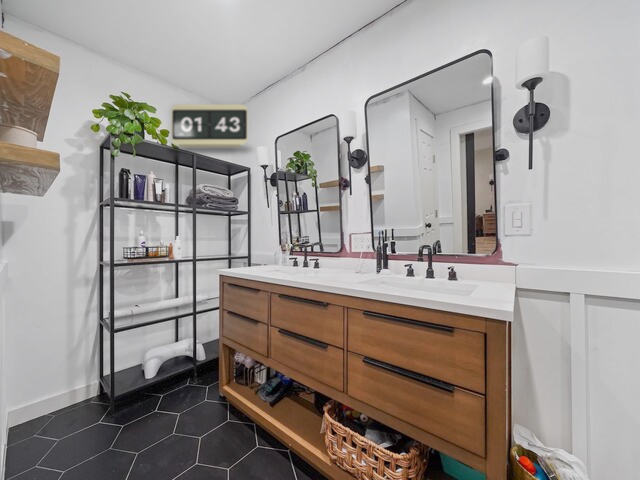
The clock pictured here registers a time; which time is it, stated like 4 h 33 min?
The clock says 1 h 43 min
